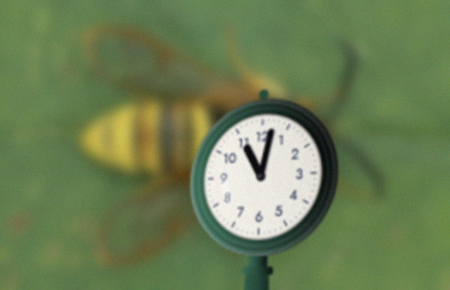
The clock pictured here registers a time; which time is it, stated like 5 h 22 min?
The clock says 11 h 02 min
